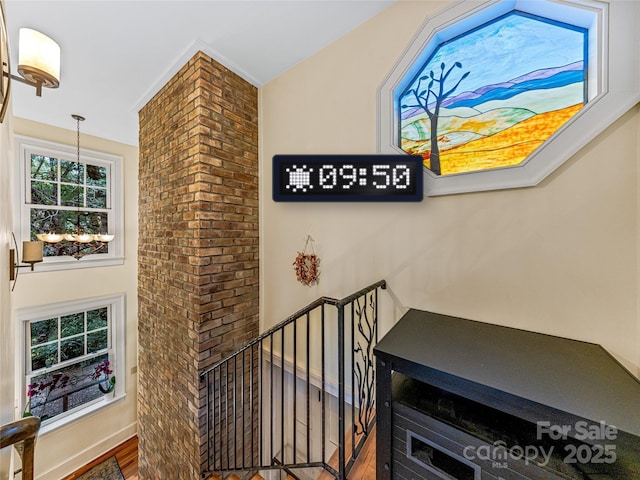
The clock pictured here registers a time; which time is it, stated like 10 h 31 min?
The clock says 9 h 50 min
